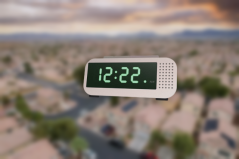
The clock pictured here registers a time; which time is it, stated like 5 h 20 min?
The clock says 12 h 22 min
